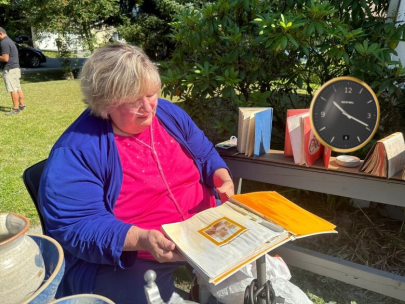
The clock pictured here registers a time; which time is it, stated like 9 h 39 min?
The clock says 10 h 19 min
